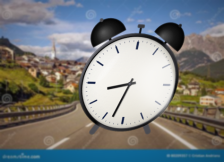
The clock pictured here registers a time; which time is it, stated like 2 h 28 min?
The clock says 8 h 33 min
